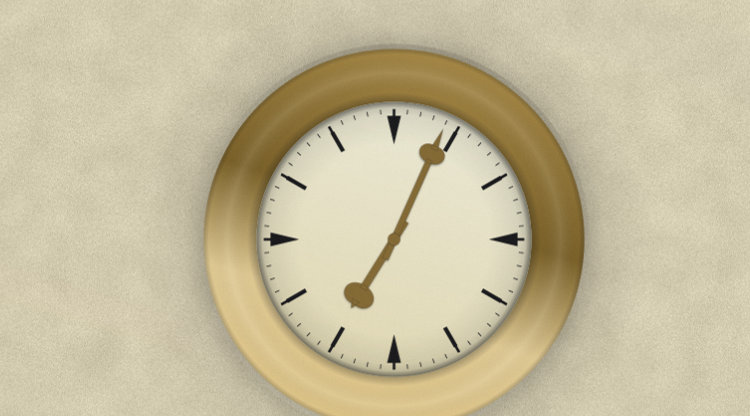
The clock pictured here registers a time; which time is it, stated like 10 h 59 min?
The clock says 7 h 04 min
